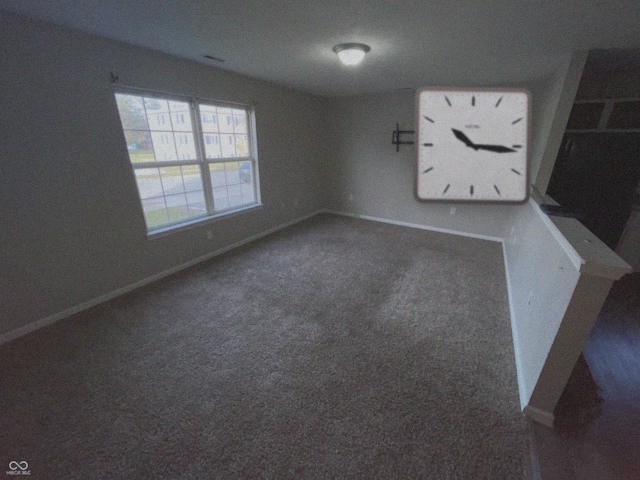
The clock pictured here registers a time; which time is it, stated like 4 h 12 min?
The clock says 10 h 16 min
